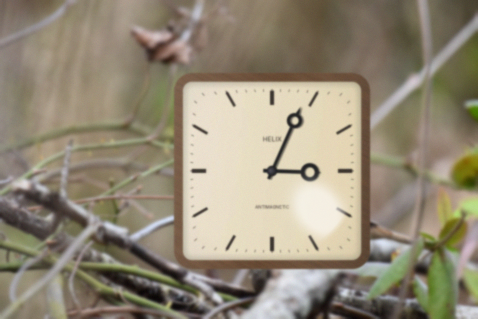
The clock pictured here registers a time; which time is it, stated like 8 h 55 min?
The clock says 3 h 04 min
